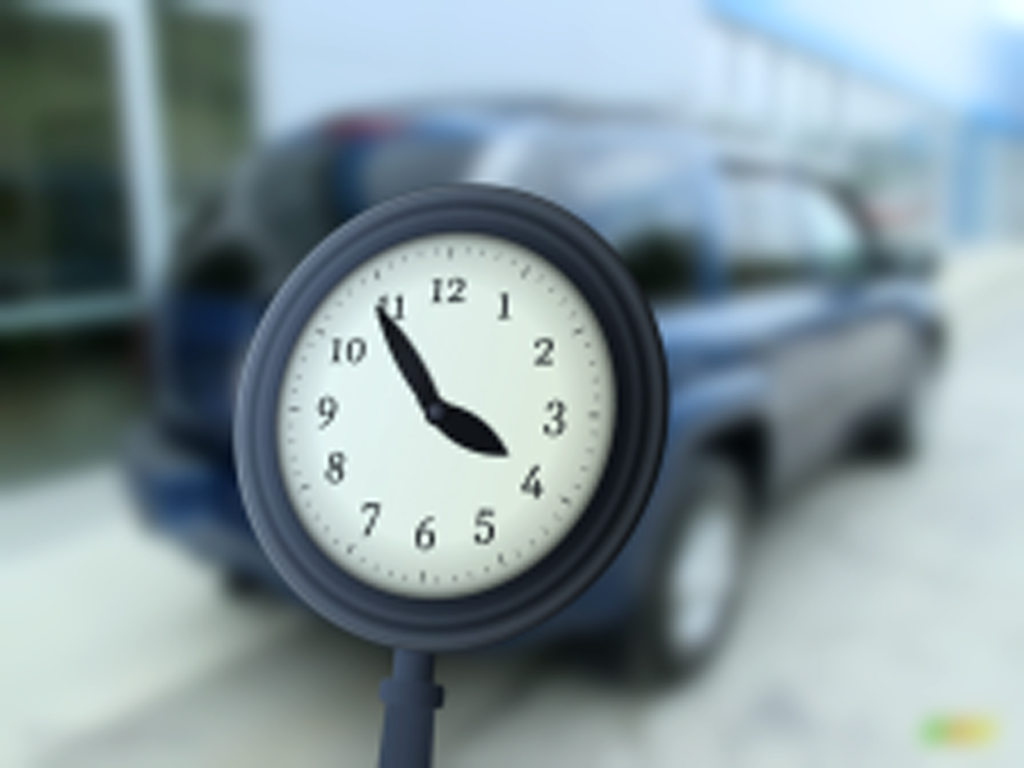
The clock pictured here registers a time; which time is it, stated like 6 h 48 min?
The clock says 3 h 54 min
